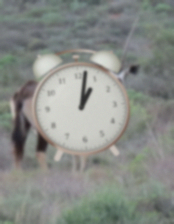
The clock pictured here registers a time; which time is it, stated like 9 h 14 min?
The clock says 1 h 02 min
